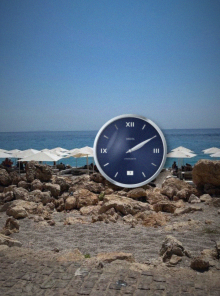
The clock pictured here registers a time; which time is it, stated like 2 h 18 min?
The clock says 2 h 10 min
